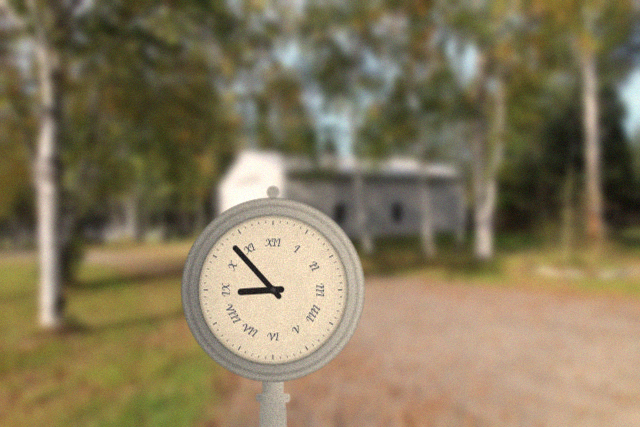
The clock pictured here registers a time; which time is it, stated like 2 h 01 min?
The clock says 8 h 53 min
